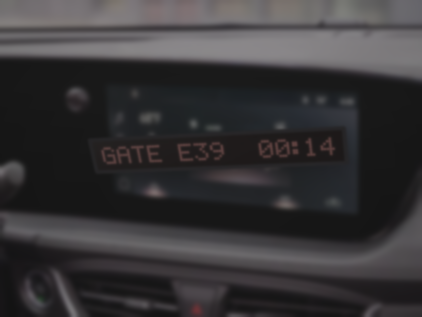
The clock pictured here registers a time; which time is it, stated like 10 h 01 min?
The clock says 0 h 14 min
